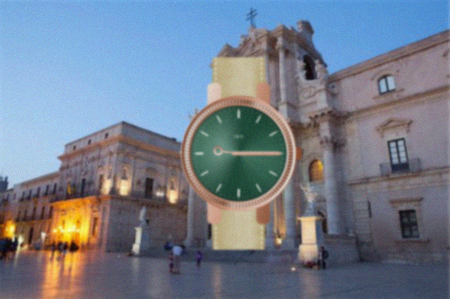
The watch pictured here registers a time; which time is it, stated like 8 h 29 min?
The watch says 9 h 15 min
